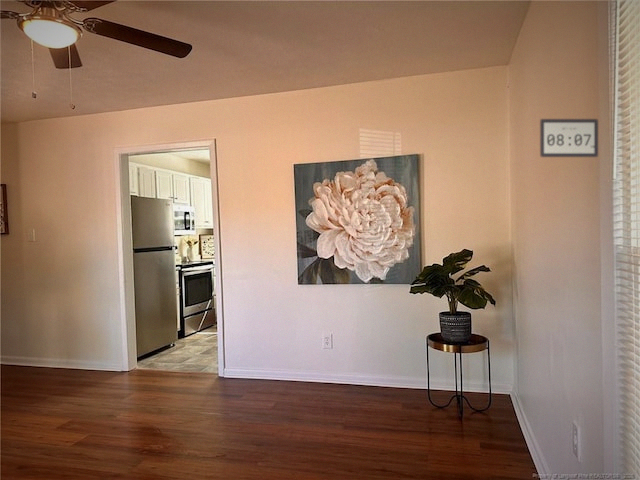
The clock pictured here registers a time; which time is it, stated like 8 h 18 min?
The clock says 8 h 07 min
